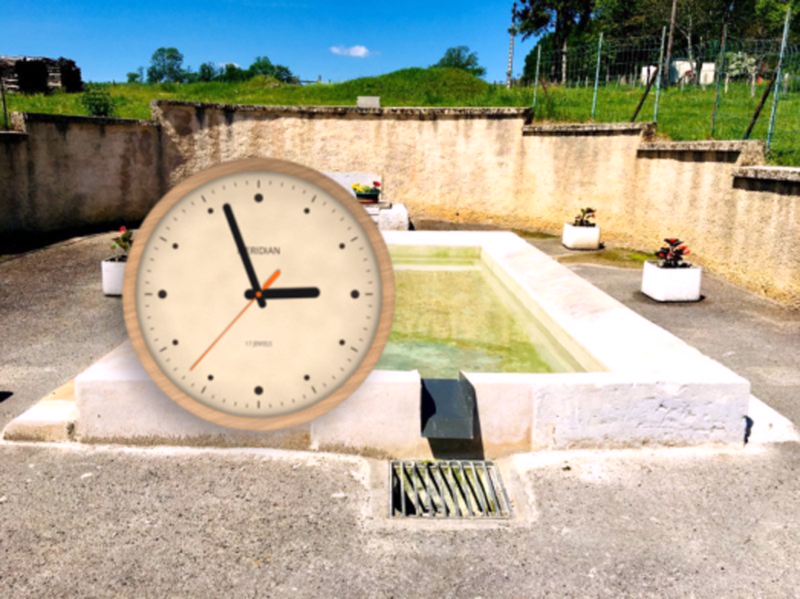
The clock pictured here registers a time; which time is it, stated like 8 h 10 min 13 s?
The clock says 2 h 56 min 37 s
